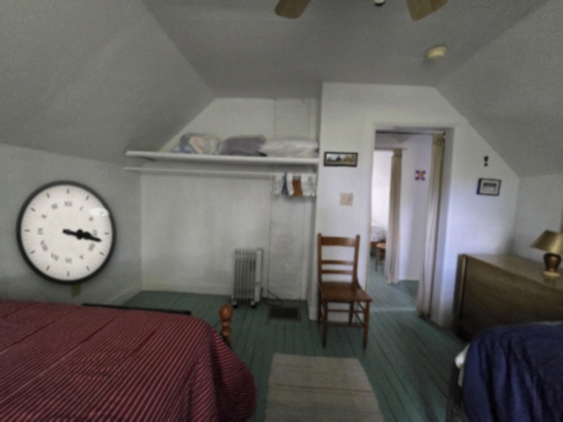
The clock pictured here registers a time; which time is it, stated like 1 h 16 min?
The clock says 3 h 17 min
